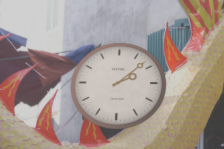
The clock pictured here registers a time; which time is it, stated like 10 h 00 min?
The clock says 2 h 08 min
